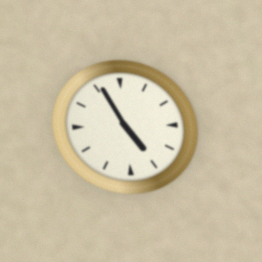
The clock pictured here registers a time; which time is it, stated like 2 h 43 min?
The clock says 4 h 56 min
